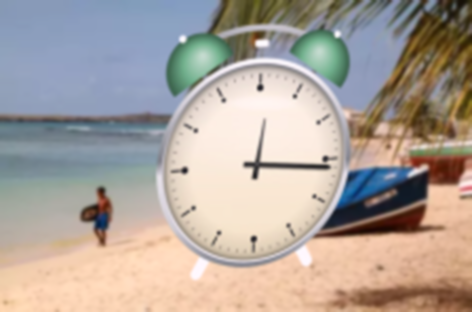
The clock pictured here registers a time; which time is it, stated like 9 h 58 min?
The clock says 12 h 16 min
